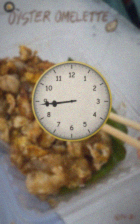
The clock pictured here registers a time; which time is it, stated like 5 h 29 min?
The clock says 8 h 44 min
